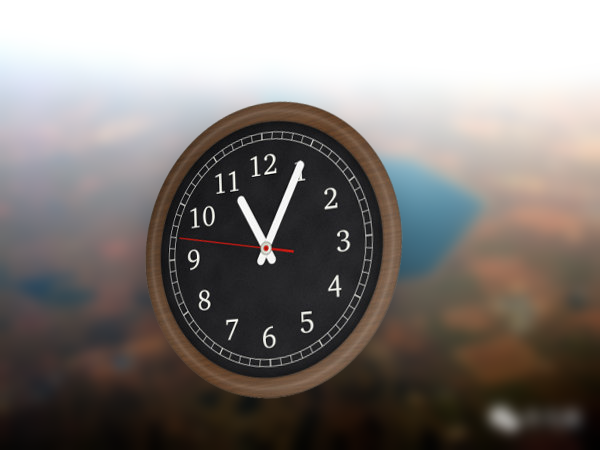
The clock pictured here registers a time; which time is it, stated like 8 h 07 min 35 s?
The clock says 11 h 04 min 47 s
